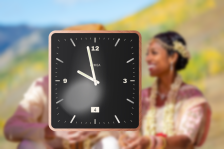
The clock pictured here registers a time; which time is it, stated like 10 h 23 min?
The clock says 9 h 58 min
